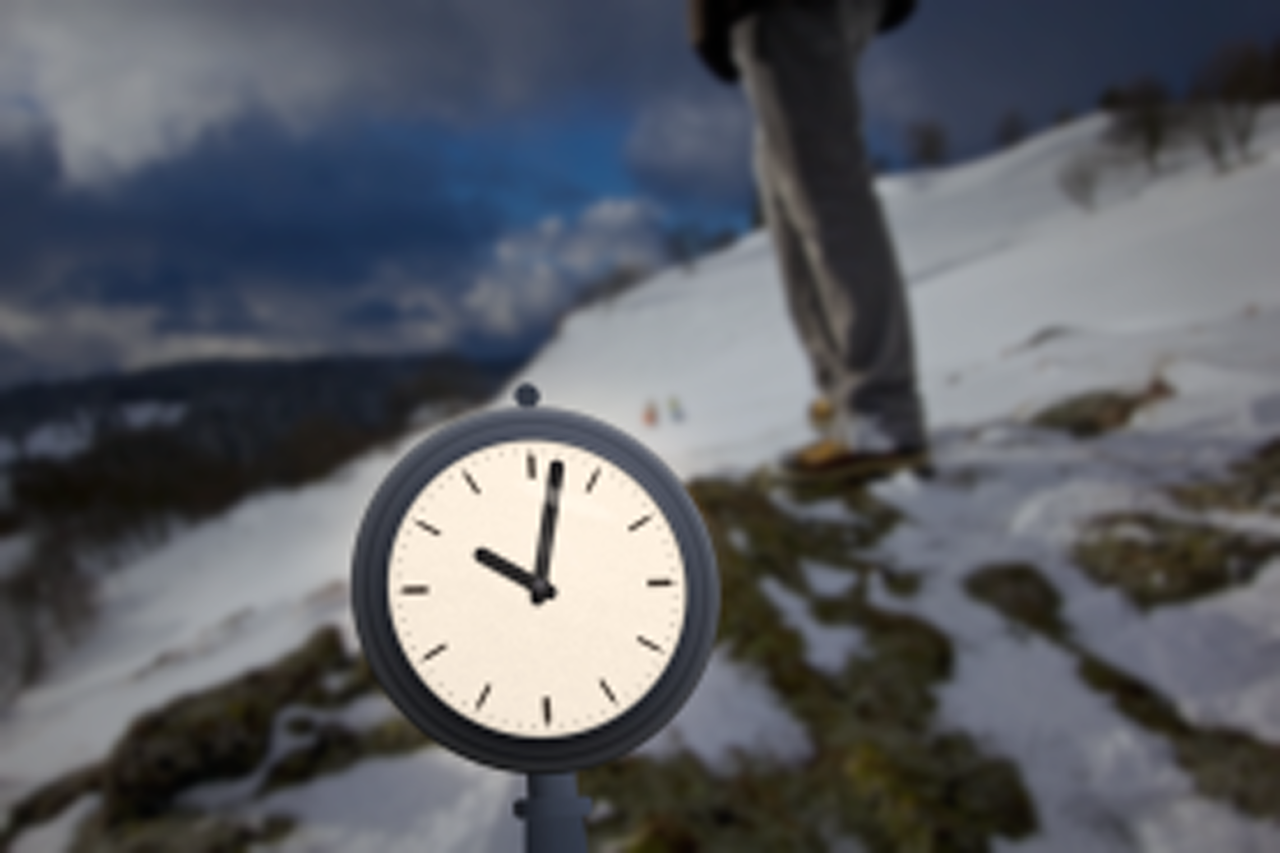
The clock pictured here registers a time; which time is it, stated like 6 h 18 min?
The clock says 10 h 02 min
